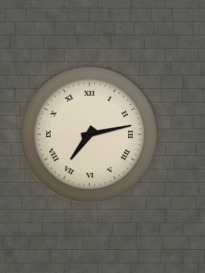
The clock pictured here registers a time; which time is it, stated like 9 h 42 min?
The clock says 7 h 13 min
